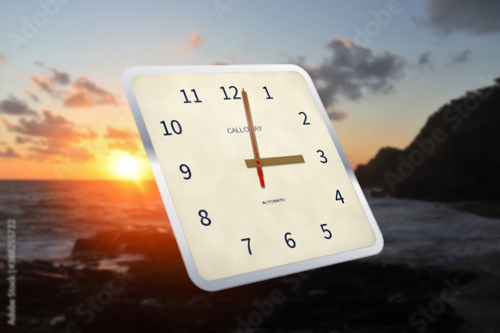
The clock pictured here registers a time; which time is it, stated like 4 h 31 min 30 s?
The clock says 3 h 02 min 02 s
